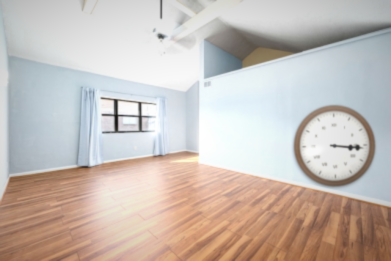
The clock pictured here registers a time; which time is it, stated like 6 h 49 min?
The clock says 3 h 16 min
